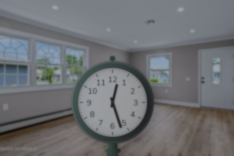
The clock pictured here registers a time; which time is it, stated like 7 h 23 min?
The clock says 12 h 27 min
